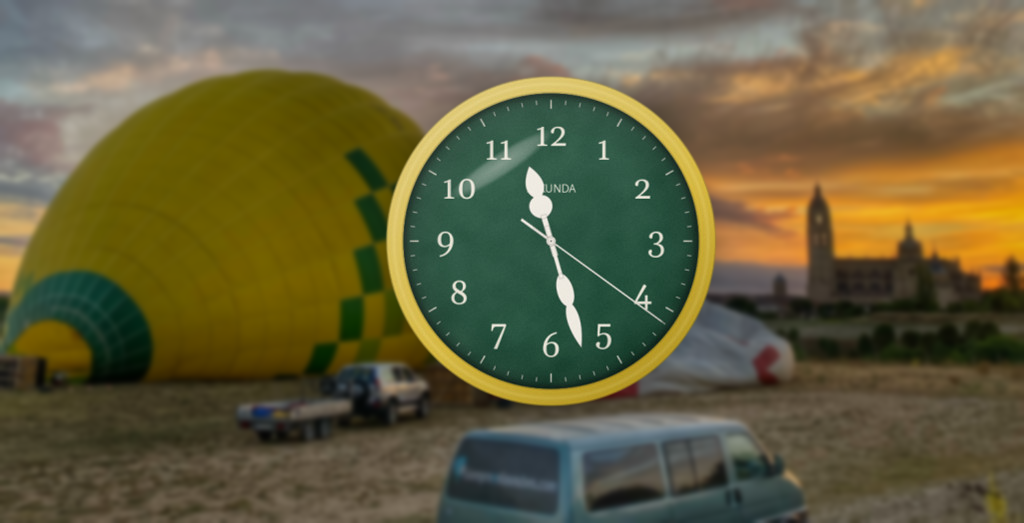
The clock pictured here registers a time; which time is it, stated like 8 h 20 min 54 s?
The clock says 11 h 27 min 21 s
